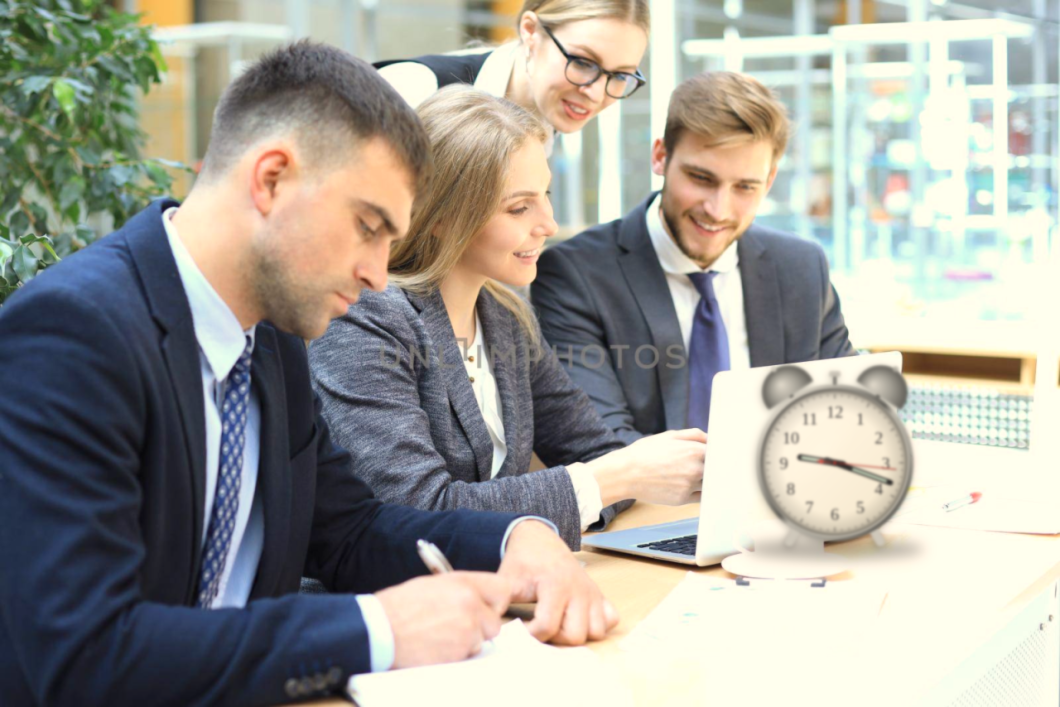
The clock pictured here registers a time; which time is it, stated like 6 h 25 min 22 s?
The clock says 9 h 18 min 16 s
